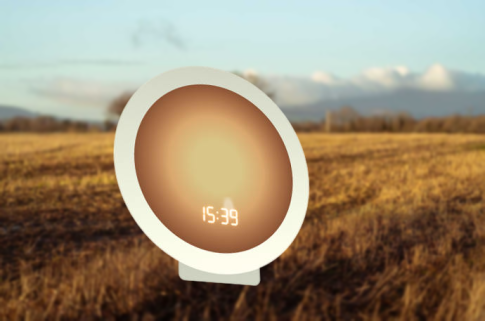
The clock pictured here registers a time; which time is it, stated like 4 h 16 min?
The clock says 15 h 39 min
